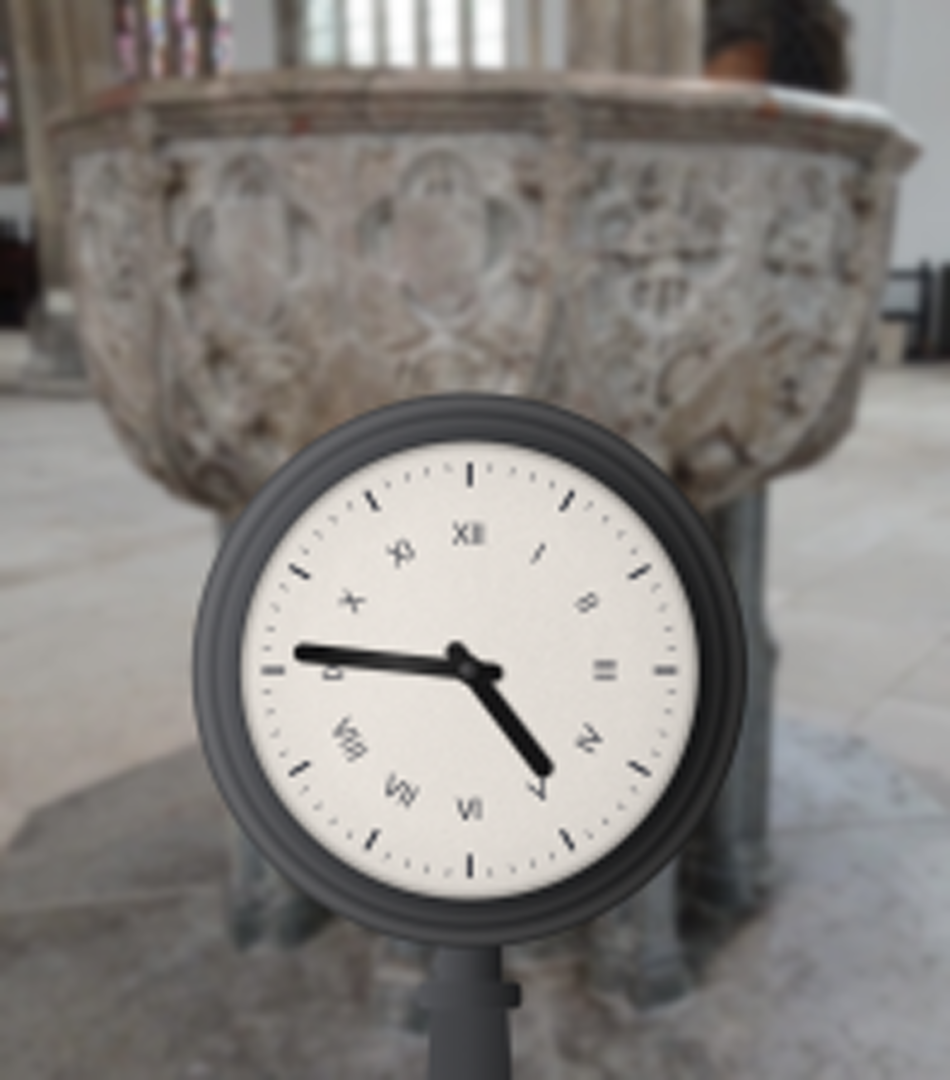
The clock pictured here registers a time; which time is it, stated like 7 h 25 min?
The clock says 4 h 46 min
